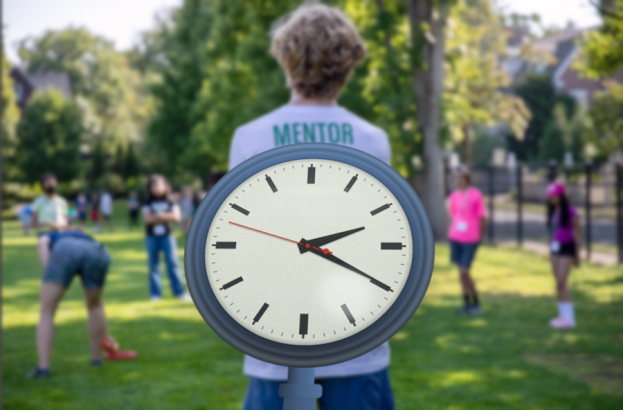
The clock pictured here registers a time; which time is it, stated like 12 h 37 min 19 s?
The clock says 2 h 19 min 48 s
